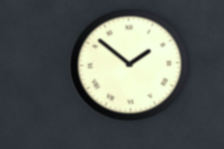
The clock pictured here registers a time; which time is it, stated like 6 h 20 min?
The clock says 1 h 52 min
